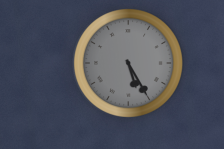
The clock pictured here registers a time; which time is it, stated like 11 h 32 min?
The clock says 5 h 25 min
